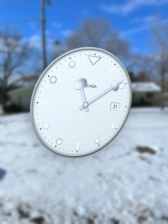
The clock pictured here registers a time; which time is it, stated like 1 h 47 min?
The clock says 11 h 09 min
